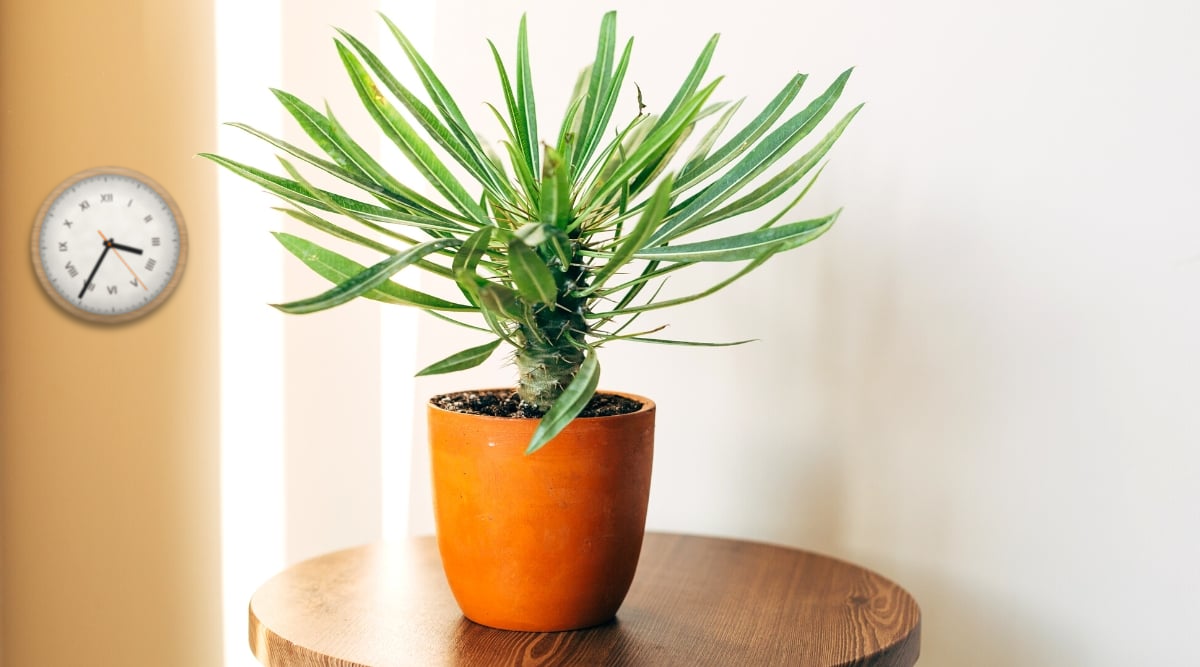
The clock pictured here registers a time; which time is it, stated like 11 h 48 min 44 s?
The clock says 3 h 35 min 24 s
